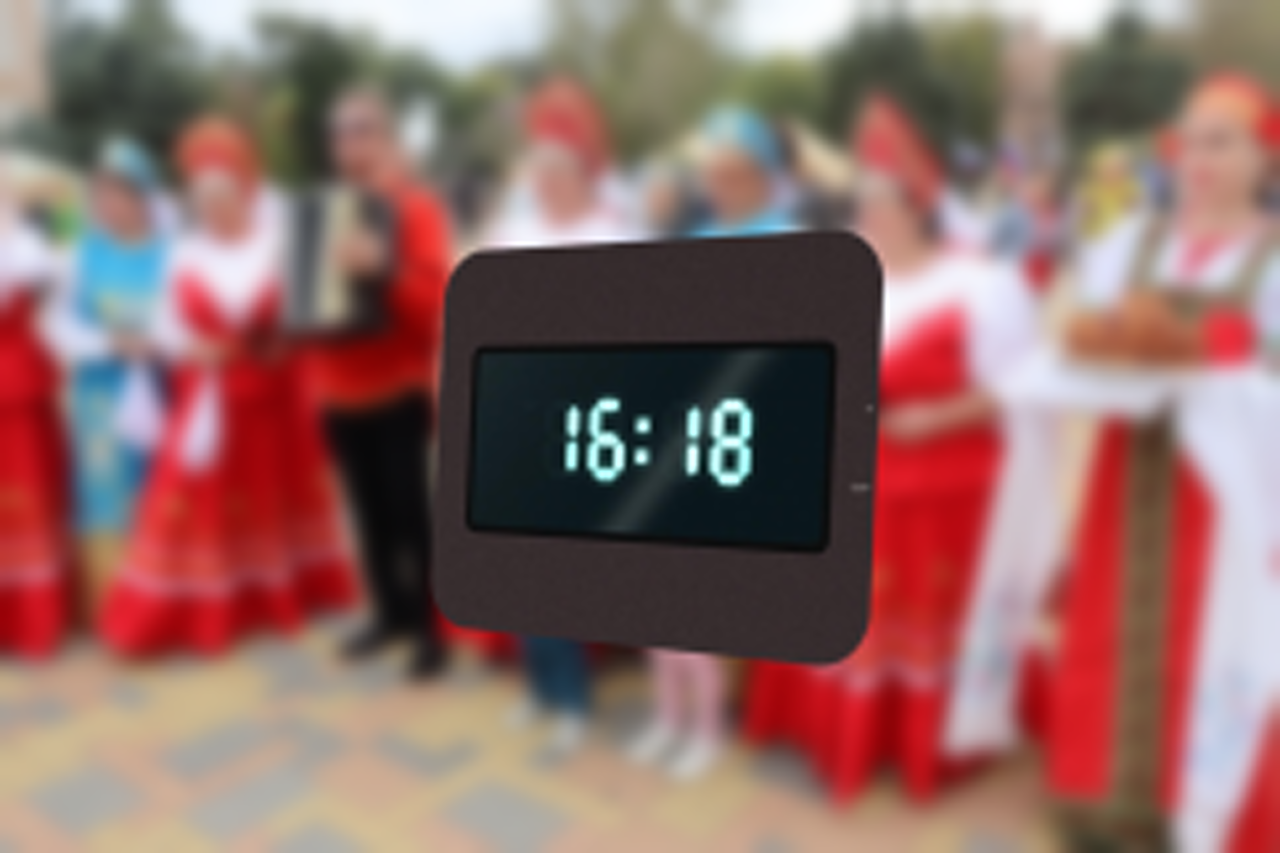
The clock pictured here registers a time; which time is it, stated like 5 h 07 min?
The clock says 16 h 18 min
